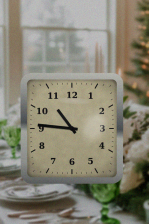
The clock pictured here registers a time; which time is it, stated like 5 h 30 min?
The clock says 10 h 46 min
